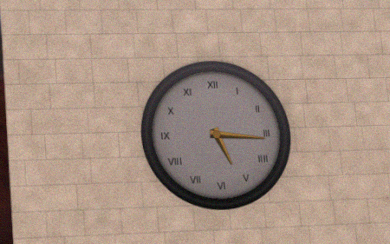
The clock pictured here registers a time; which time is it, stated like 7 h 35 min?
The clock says 5 h 16 min
